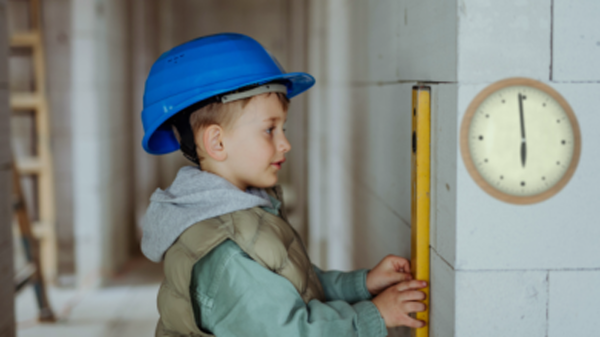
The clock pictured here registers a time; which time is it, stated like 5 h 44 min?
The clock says 5 h 59 min
